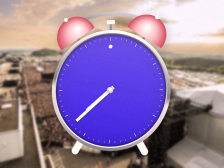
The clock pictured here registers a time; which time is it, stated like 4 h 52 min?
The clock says 7 h 38 min
